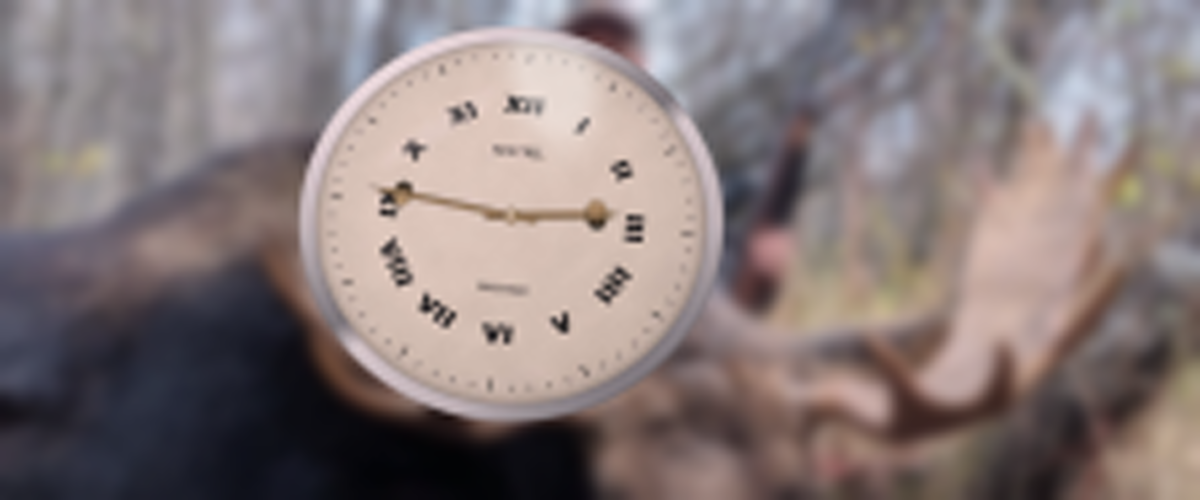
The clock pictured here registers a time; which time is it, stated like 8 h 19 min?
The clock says 2 h 46 min
